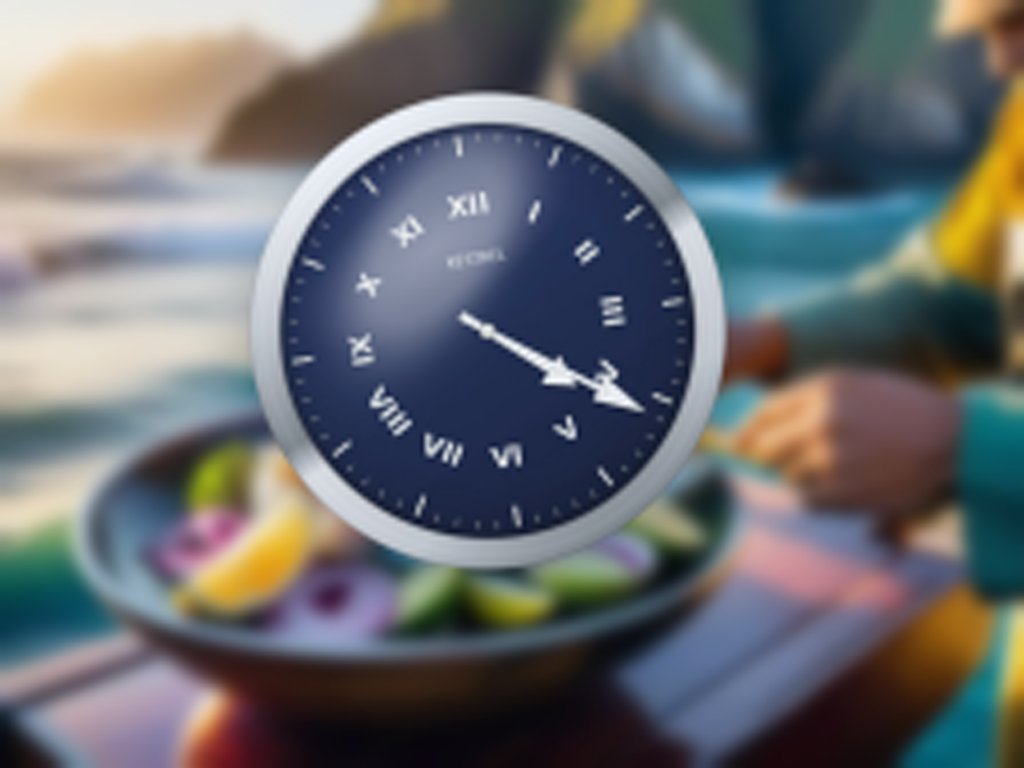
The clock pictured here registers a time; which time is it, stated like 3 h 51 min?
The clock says 4 h 21 min
